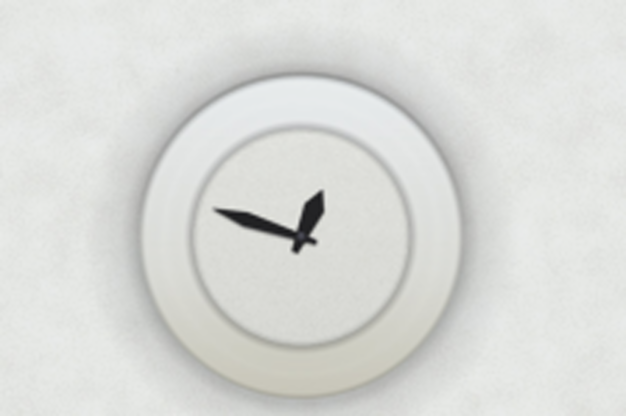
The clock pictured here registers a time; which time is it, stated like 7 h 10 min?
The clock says 12 h 48 min
